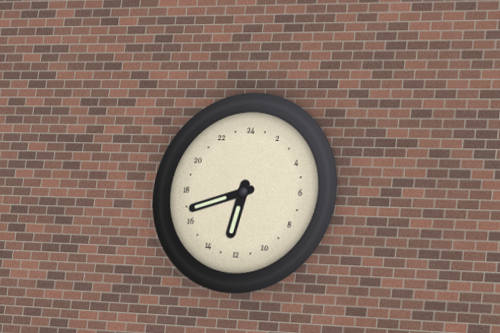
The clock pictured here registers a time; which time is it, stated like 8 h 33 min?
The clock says 12 h 42 min
